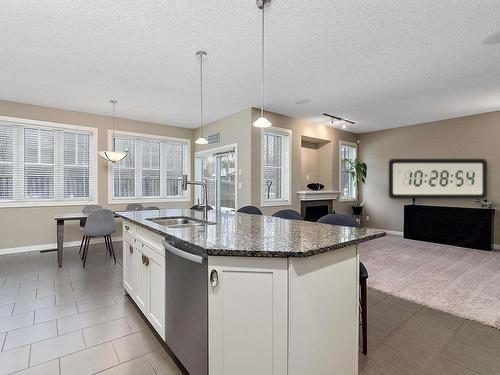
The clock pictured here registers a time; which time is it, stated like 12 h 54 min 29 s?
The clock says 10 h 28 min 54 s
